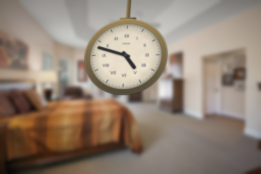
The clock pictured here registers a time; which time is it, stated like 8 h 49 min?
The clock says 4 h 48 min
